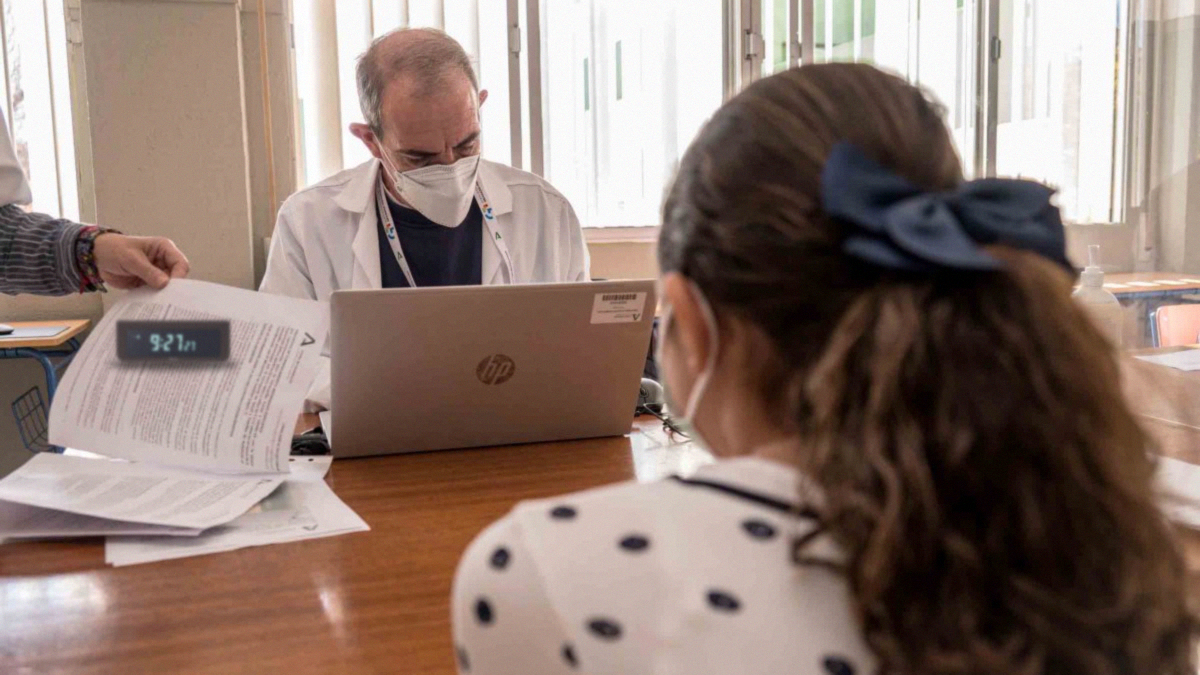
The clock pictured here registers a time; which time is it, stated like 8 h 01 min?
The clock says 9 h 27 min
